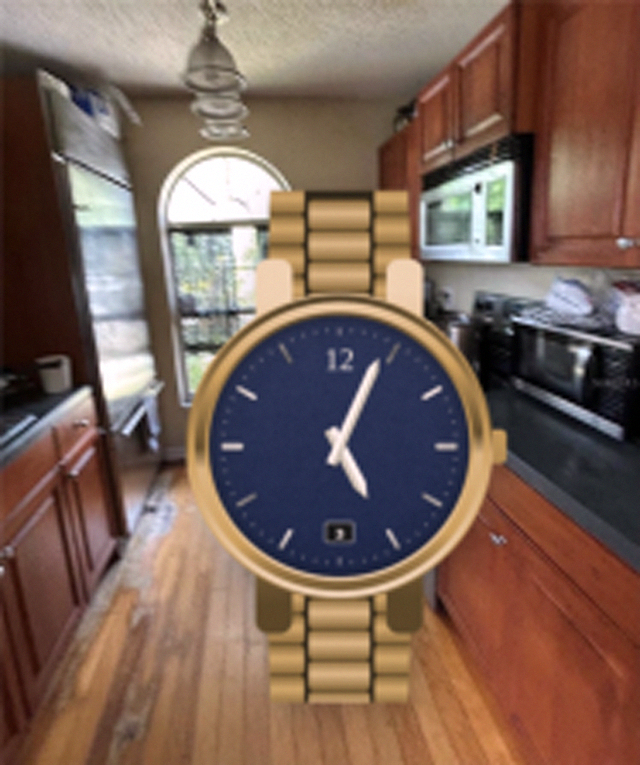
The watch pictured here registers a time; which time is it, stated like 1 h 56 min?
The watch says 5 h 04 min
